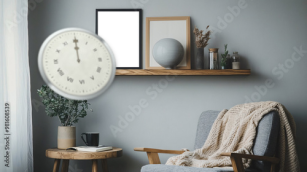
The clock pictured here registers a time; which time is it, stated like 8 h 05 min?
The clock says 12 h 00 min
